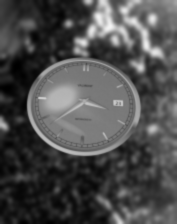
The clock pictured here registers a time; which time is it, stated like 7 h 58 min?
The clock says 3 h 38 min
